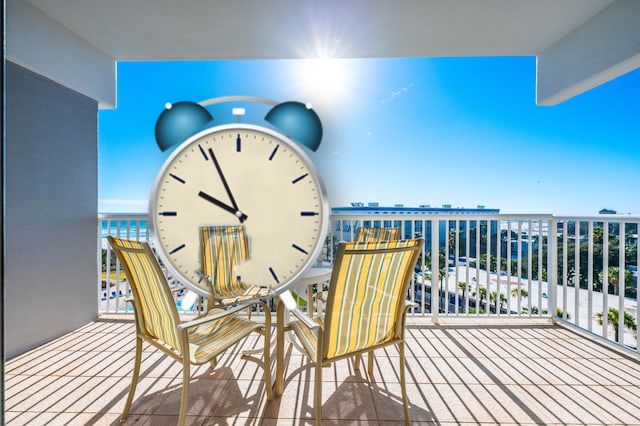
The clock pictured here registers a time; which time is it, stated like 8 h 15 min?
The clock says 9 h 56 min
